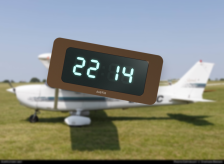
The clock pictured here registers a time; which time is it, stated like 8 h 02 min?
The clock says 22 h 14 min
